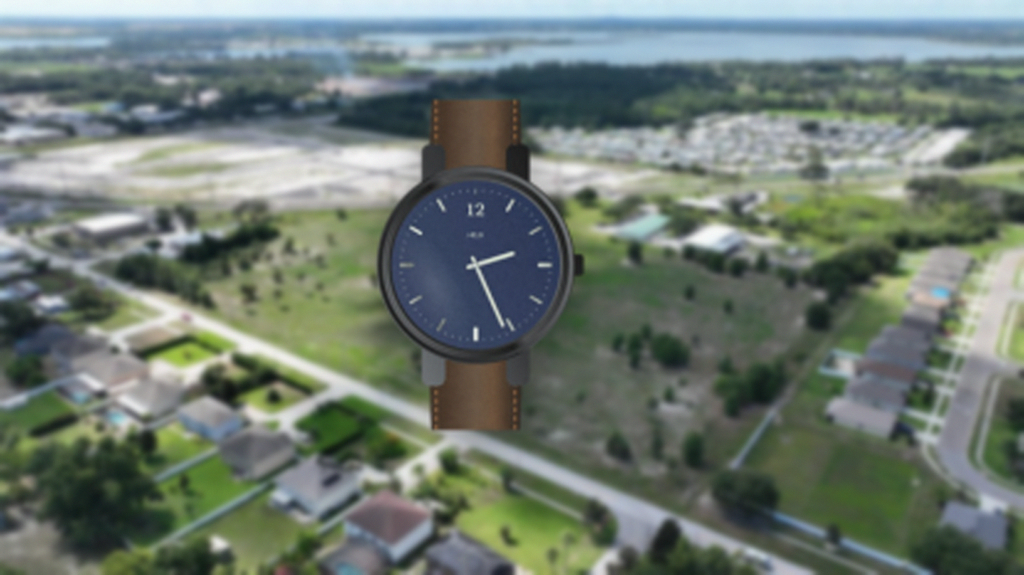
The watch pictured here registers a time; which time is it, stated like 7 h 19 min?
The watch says 2 h 26 min
